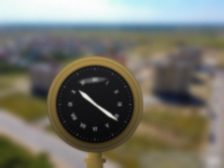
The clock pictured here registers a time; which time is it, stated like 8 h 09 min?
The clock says 10 h 21 min
